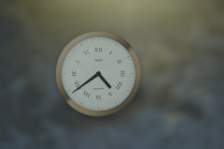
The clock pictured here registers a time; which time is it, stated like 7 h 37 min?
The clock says 4 h 39 min
